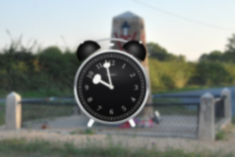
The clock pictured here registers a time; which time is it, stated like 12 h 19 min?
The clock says 9 h 58 min
